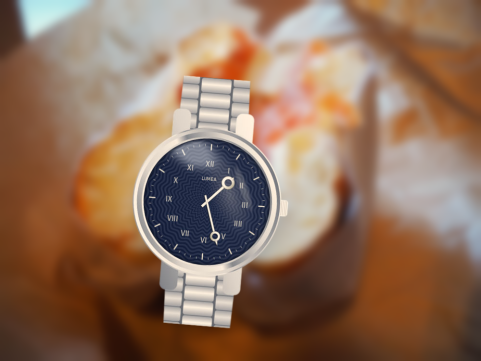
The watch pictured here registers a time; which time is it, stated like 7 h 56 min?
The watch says 1 h 27 min
